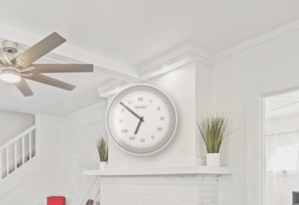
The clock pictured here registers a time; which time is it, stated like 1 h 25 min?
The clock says 6 h 52 min
